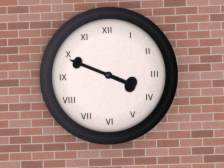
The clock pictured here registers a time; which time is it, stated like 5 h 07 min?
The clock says 3 h 49 min
